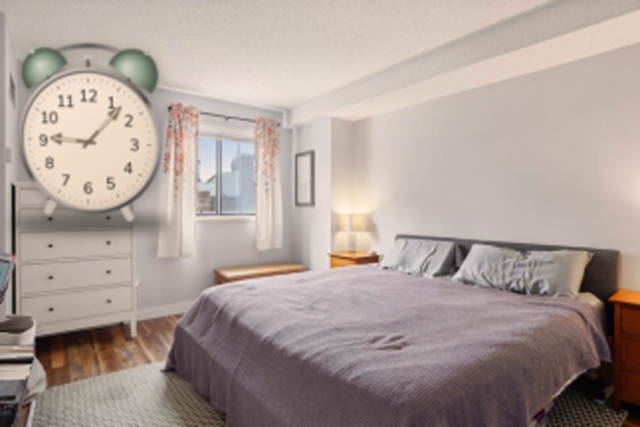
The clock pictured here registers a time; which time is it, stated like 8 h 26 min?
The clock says 9 h 07 min
